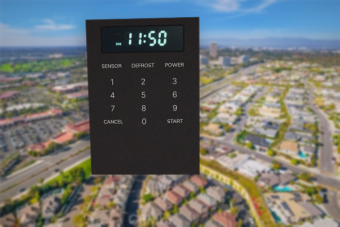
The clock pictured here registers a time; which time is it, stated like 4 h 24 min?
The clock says 11 h 50 min
